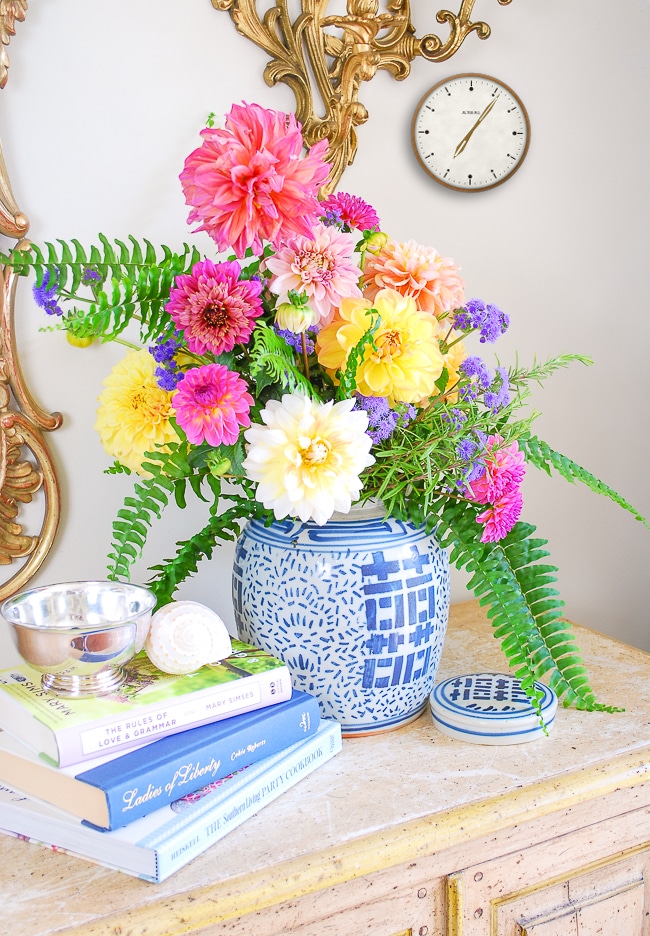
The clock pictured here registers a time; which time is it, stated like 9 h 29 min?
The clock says 7 h 06 min
